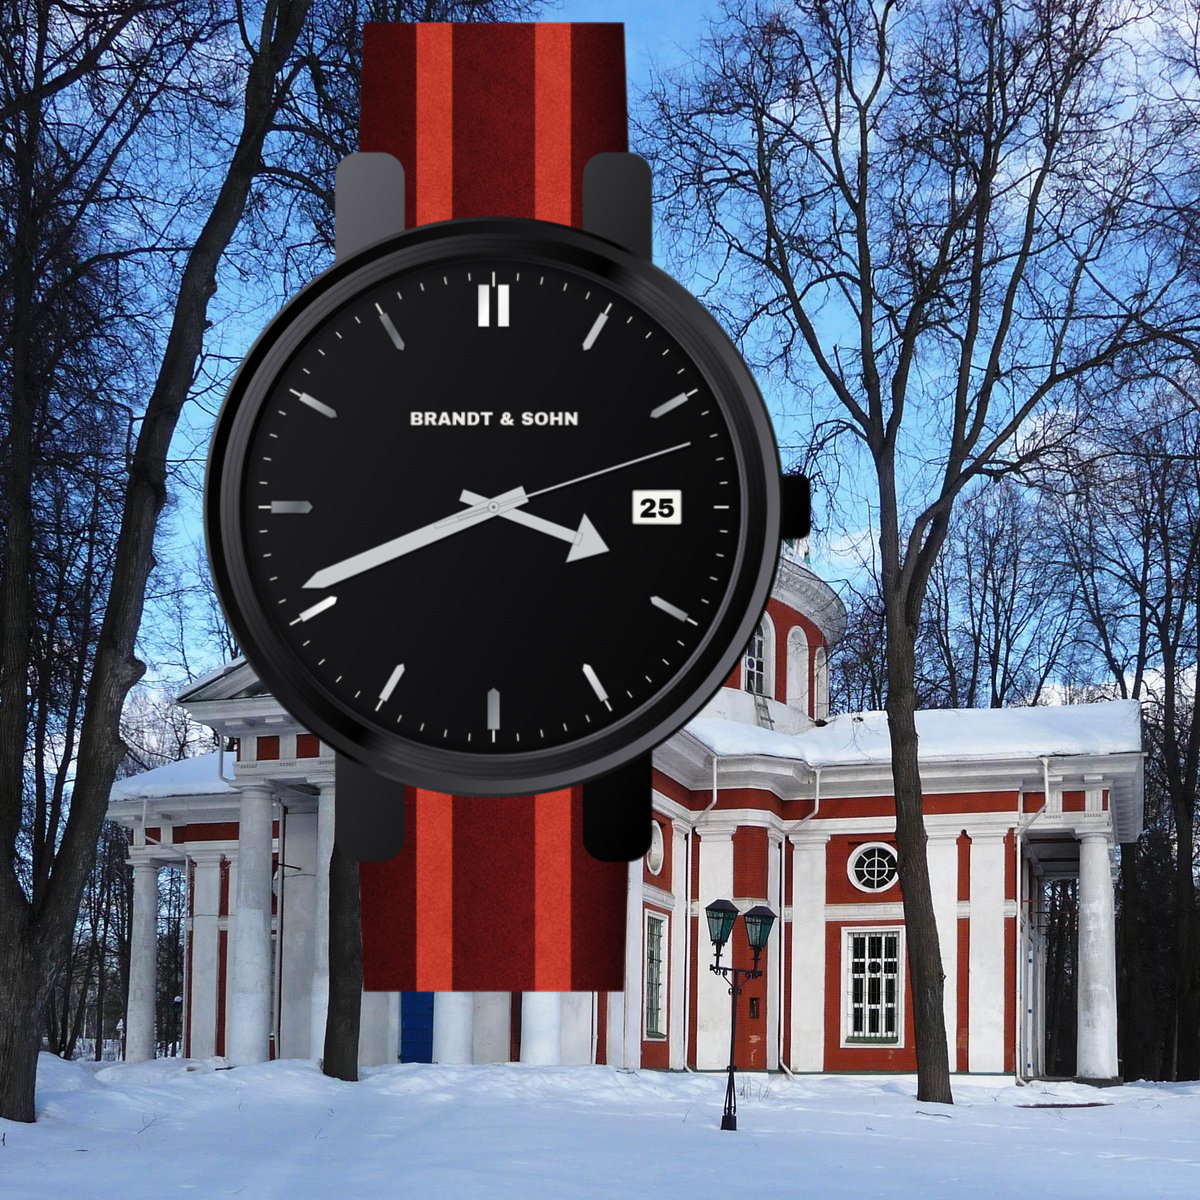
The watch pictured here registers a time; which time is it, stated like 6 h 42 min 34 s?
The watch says 3 h 41 min 12 s
